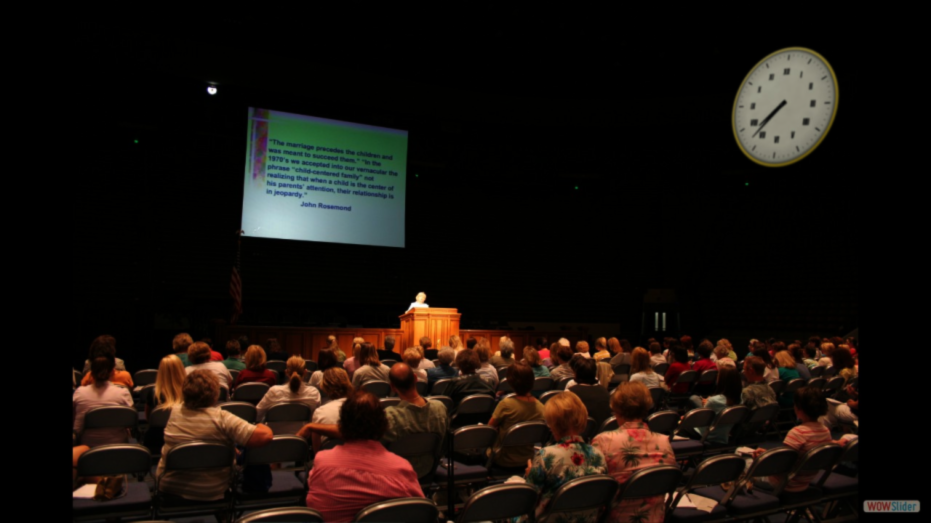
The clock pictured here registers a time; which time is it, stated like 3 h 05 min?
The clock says 7 h 37 min
